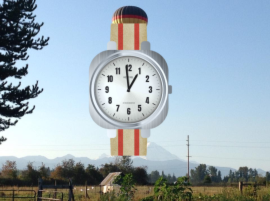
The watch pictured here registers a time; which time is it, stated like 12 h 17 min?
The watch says 12 h 59 min
